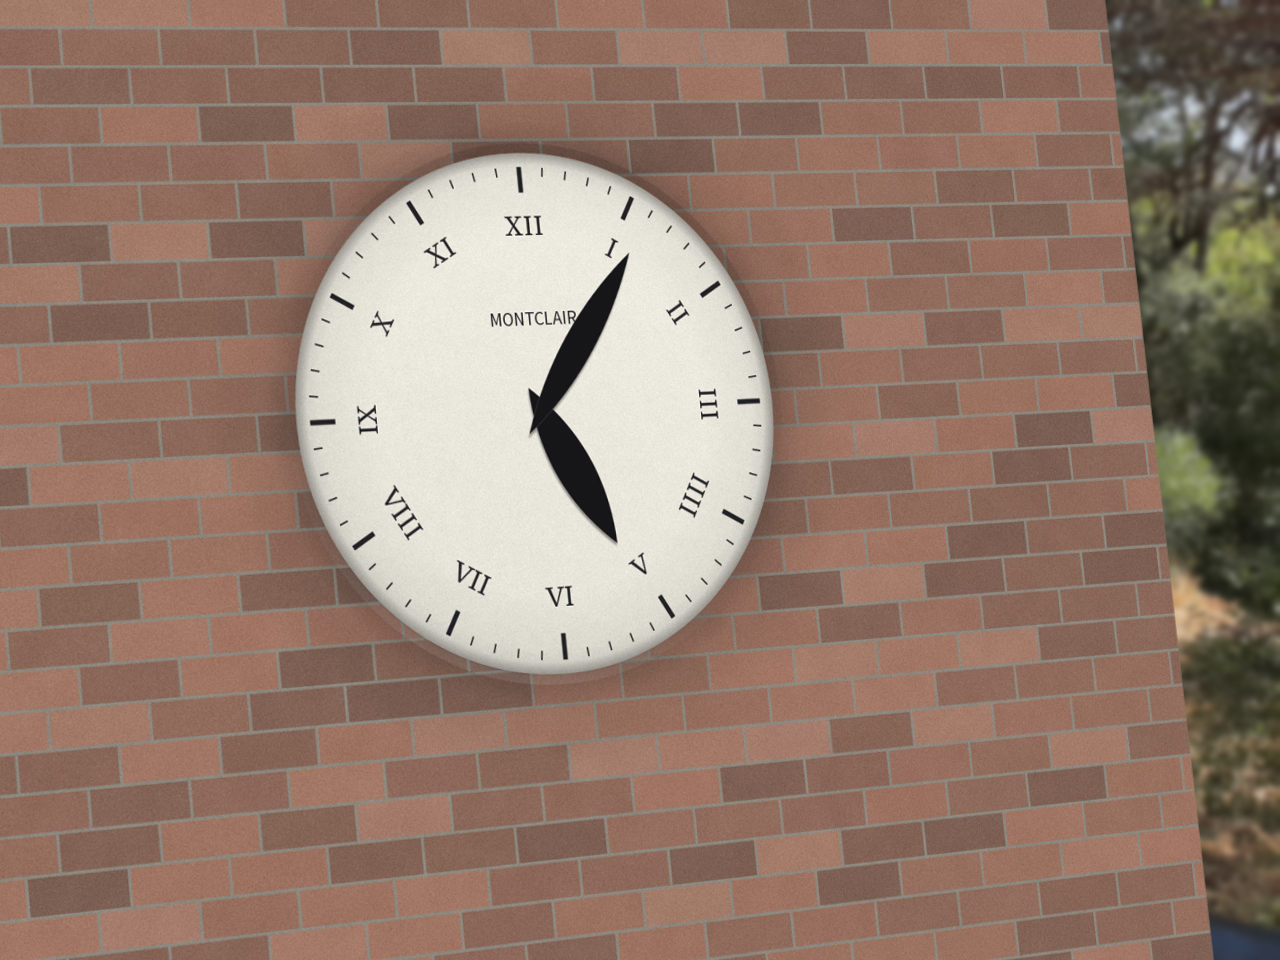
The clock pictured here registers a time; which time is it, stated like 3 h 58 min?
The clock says 5 h 06 min
